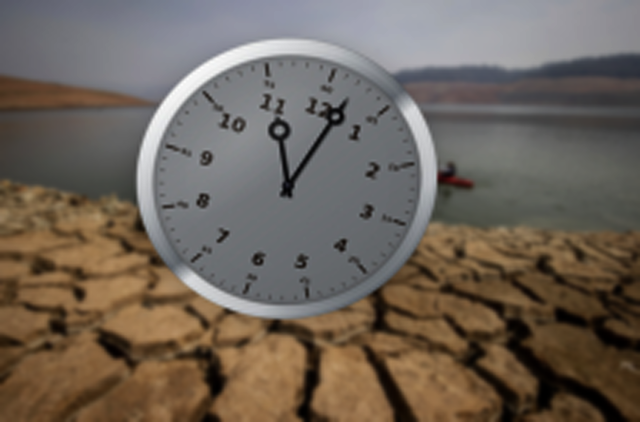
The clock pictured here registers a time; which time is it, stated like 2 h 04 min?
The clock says 11 h 02 min
